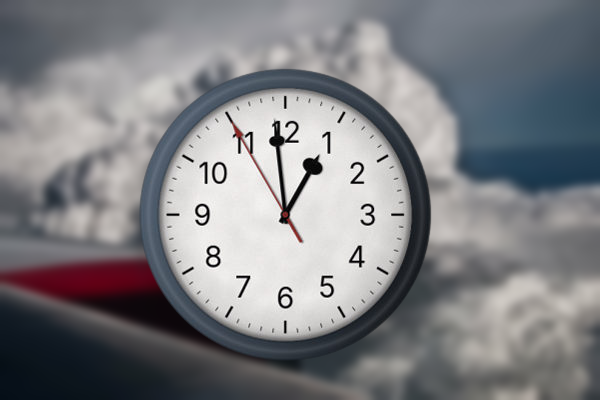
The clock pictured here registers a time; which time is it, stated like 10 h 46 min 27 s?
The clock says 12 h 58 min 55 s
